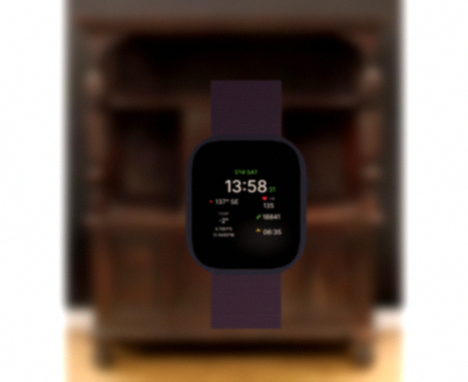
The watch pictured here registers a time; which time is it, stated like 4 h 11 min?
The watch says 13 h 58 min
